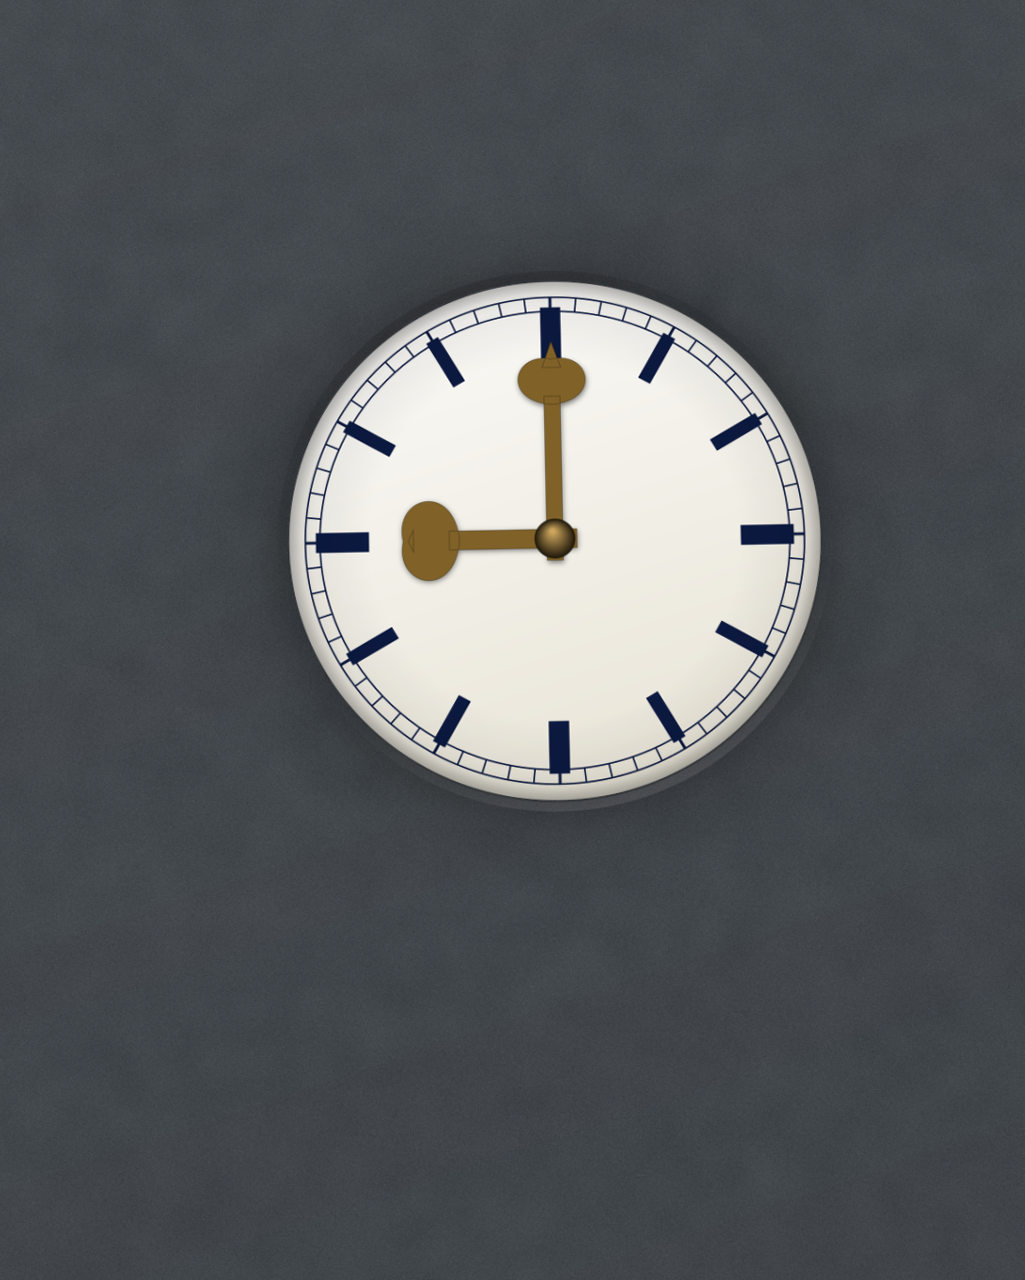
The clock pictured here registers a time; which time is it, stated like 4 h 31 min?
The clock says 9 h 00 min
